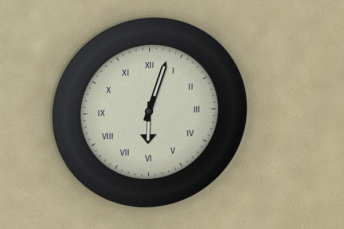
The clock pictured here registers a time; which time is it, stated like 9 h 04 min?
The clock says 6 h 03 min
